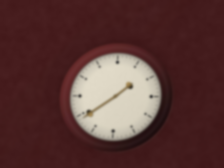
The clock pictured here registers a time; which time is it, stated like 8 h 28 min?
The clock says 1 h 39 min
